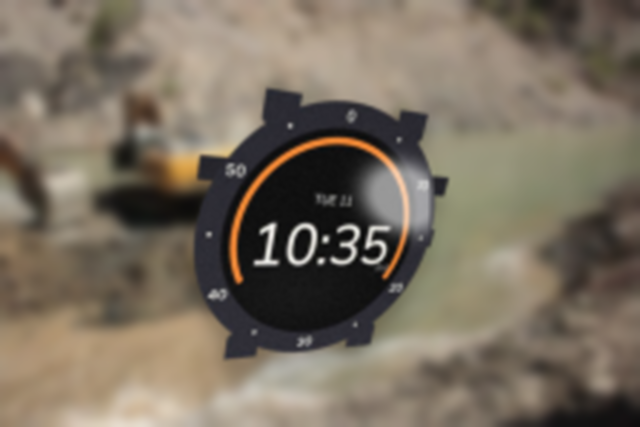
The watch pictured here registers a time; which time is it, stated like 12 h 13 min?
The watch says 10 h 35 min
